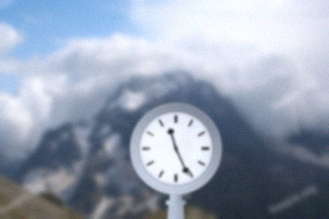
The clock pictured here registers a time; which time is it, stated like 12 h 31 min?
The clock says 11 h 26 min
